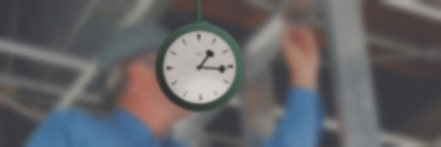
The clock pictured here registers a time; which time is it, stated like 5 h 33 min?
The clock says 1 h 16 min
